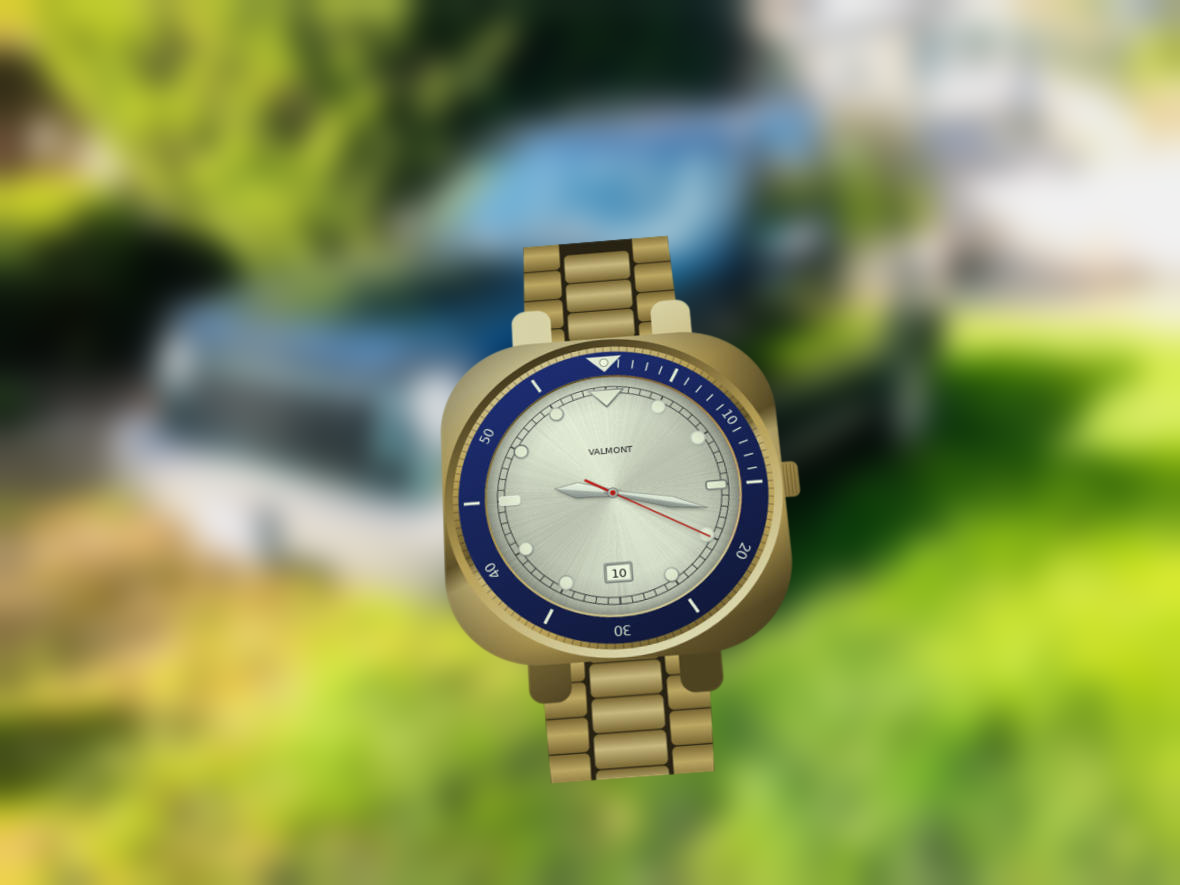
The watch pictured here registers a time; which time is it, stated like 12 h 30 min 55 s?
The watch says 9 h 17 min 20 s
